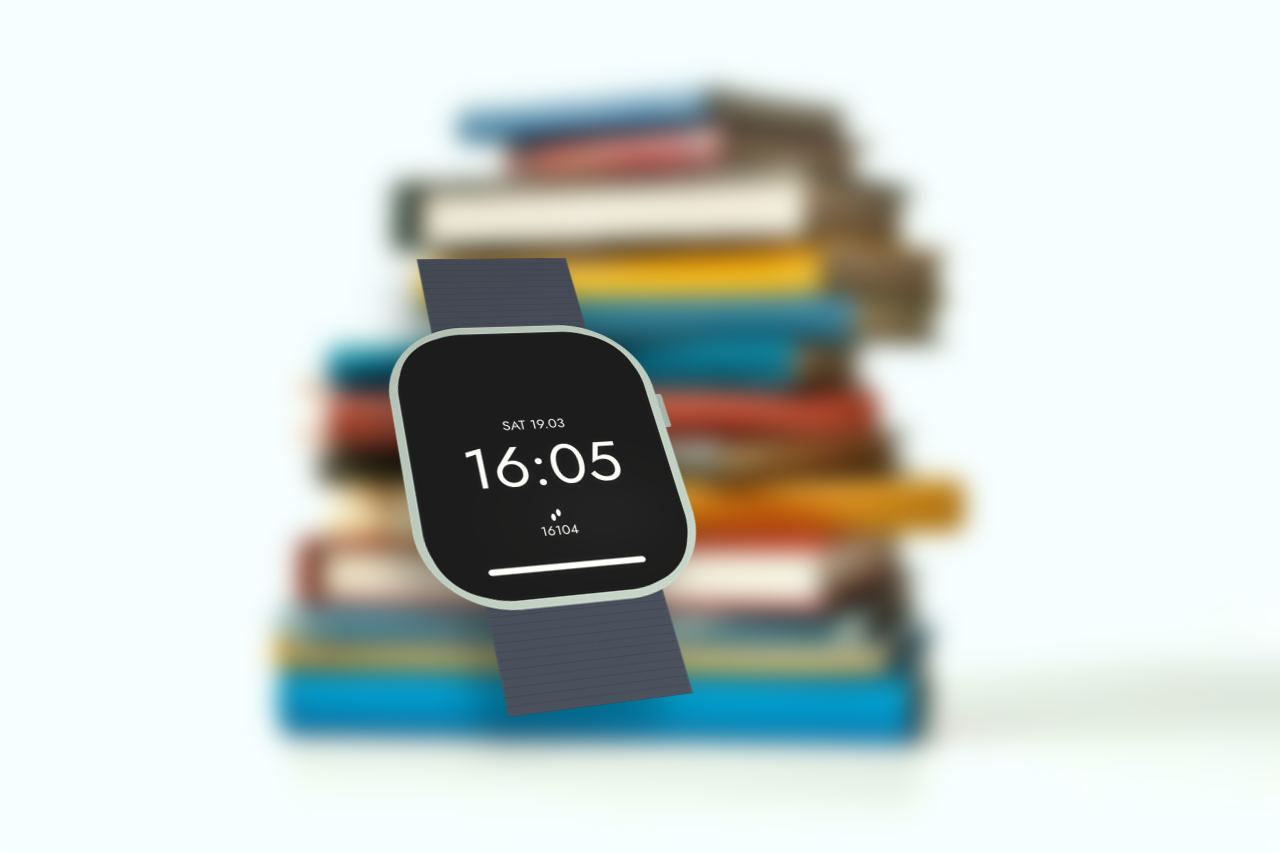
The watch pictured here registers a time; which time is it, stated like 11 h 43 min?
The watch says 16 h 05 min
